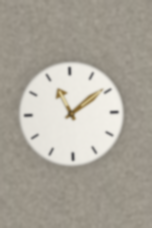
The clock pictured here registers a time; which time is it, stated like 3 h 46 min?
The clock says 11 h 09 min
